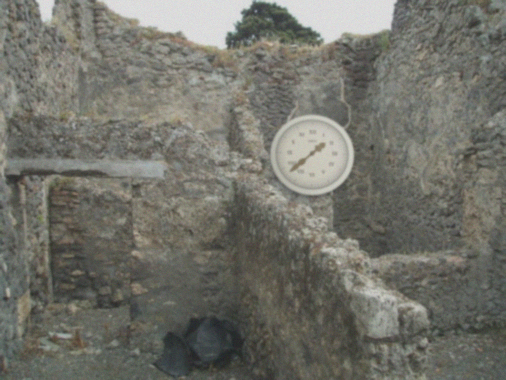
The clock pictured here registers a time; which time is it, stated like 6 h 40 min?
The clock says 1 h 38 min
